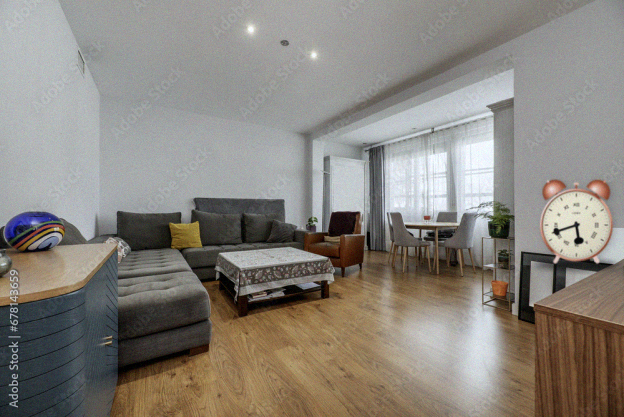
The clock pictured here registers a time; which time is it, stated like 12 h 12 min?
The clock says 5 h 42 min
